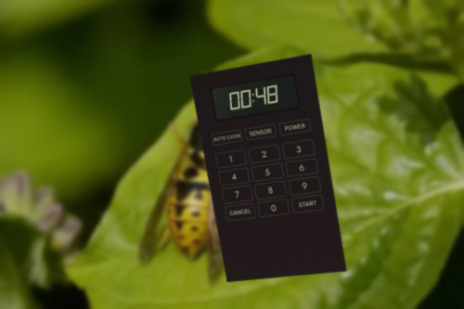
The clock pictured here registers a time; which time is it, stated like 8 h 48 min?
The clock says 0 h 48 min
